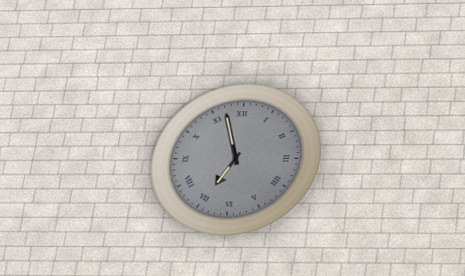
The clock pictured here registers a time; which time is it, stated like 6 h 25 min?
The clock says 6 h 57 min
